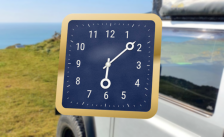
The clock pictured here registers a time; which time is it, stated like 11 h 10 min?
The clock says 6 h 08 min
